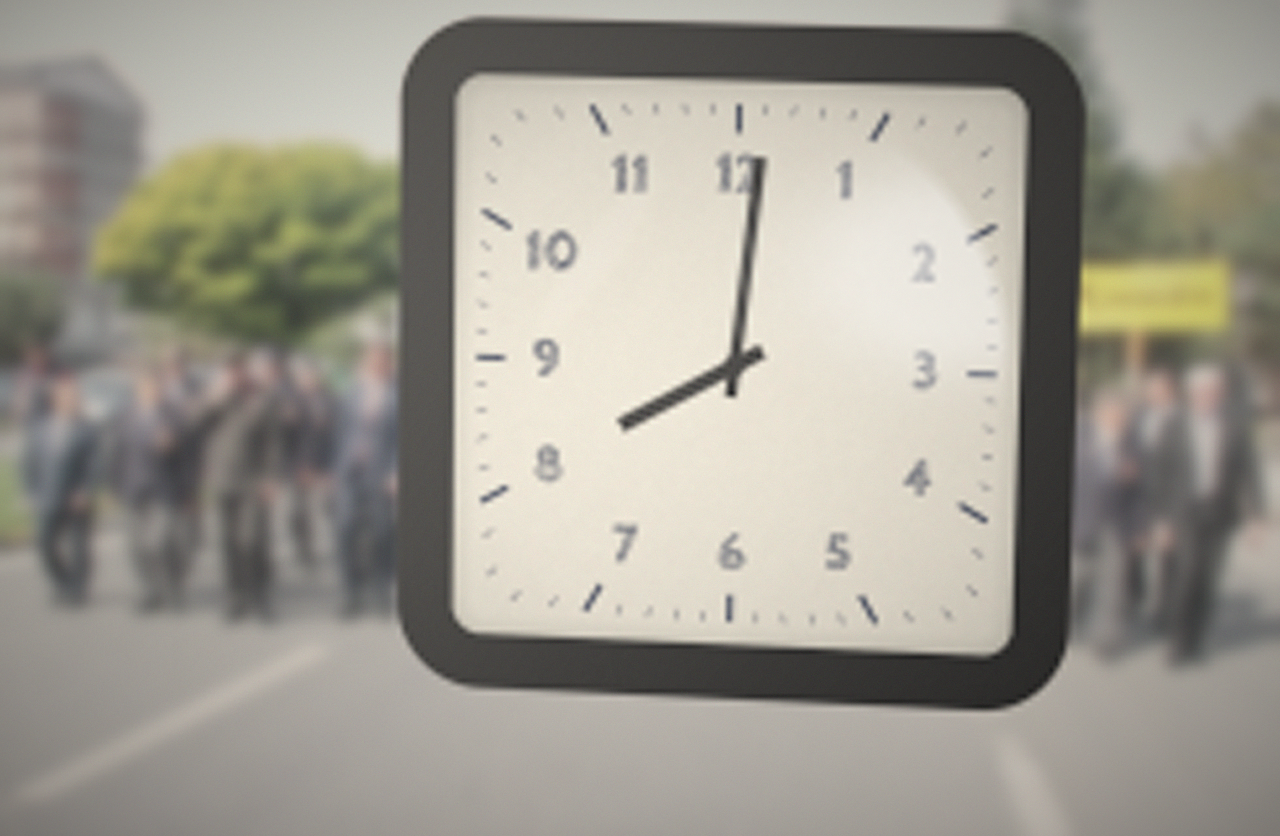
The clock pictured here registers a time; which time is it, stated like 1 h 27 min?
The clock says 8 h 01 min
